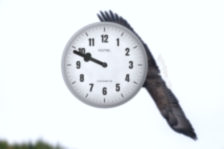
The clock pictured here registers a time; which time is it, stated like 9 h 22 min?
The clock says 9 h 49 min
